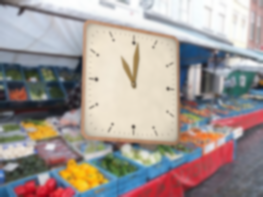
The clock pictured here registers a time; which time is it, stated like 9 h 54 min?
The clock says 11 h 01 min
